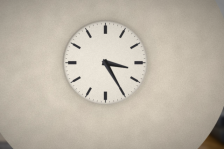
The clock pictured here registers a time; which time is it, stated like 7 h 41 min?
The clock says 3 h 25 min
